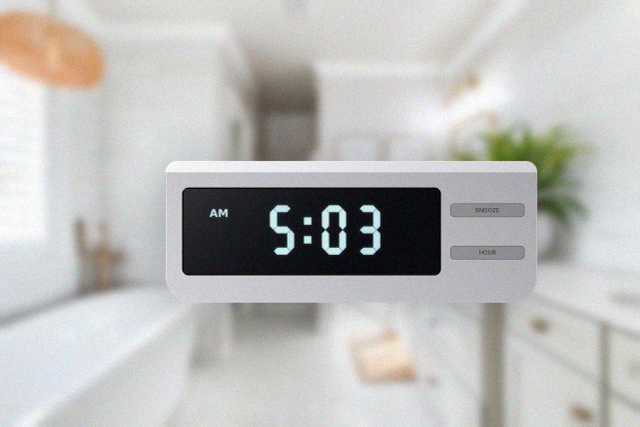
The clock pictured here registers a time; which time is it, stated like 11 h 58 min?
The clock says 5 h 03 min
